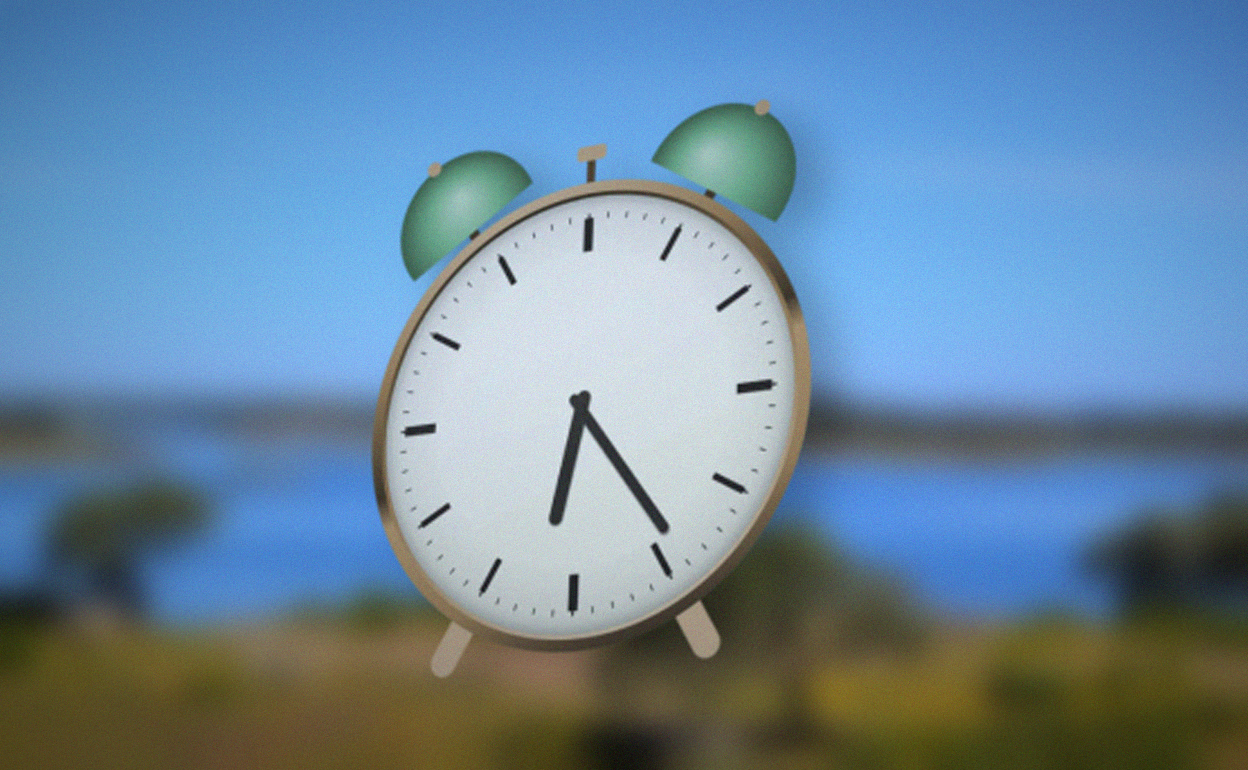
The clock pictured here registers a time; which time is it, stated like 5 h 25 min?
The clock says 6 h 24 min
